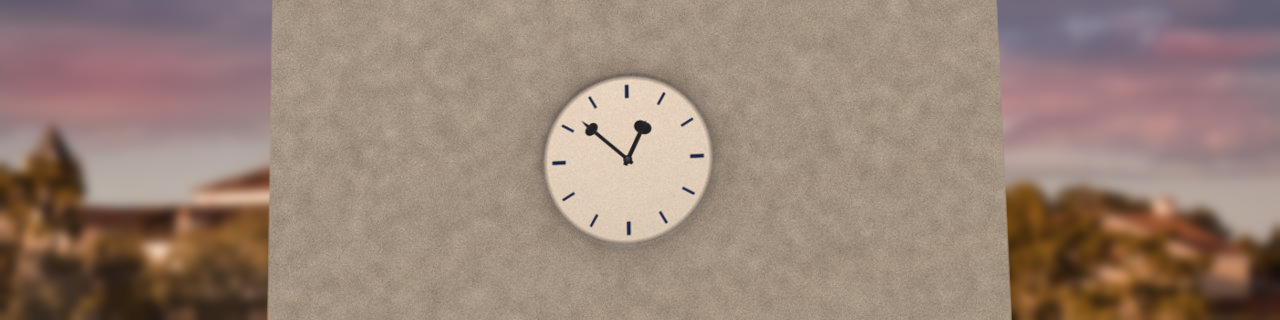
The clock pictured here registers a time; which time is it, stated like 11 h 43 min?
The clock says 12 h 52 min
